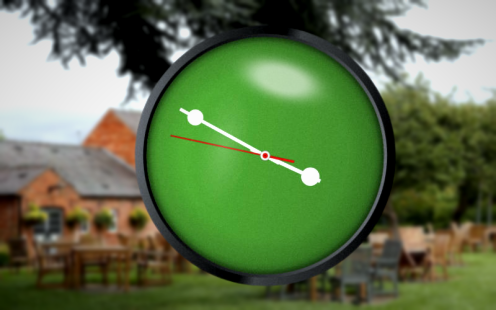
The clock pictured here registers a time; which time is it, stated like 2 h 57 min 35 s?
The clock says 3 h 49 min 47 s
